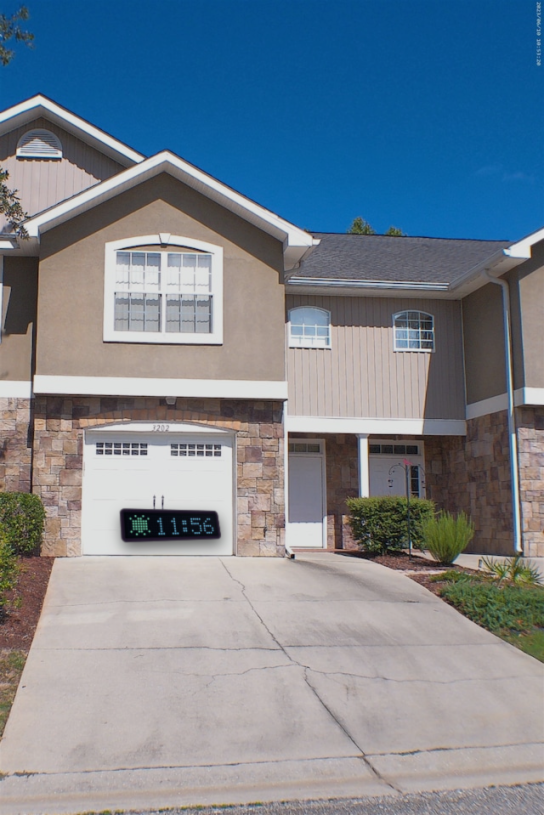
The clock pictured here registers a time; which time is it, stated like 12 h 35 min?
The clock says 11 h 56 min
